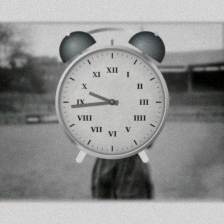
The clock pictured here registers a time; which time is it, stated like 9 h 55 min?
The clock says 9 h 44 min
